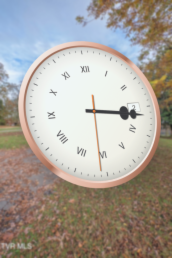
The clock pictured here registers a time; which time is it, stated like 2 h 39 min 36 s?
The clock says 3 h 16 min 31 s
